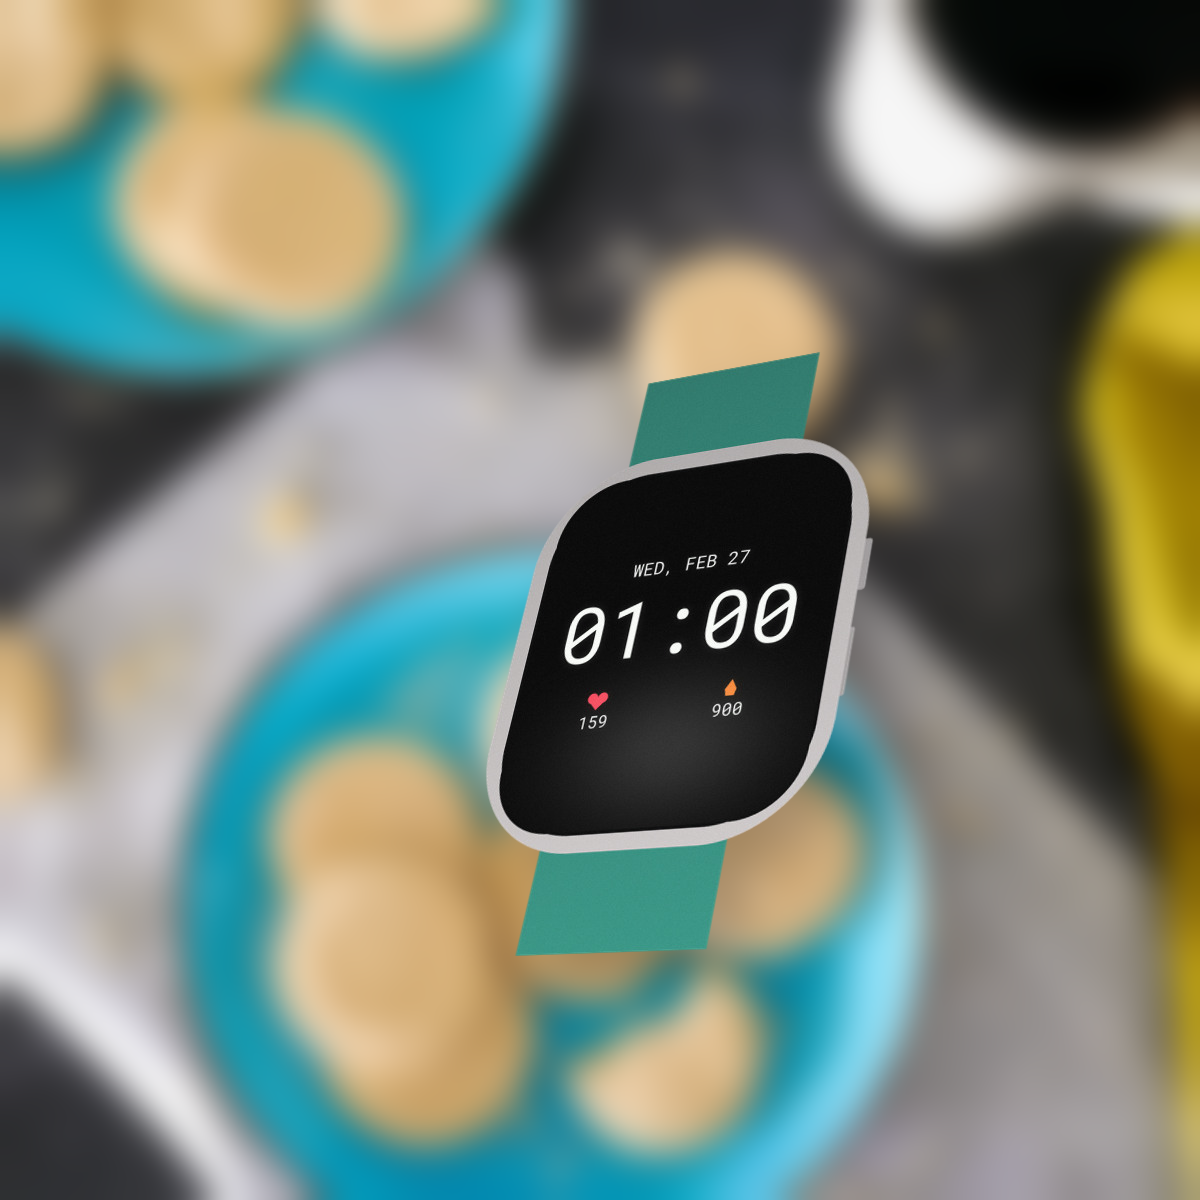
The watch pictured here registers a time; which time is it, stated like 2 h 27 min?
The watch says 1 h 00 min
